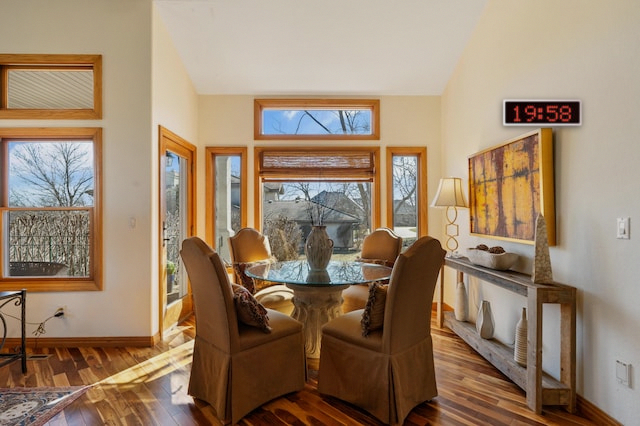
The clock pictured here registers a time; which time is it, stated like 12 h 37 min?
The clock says 19 h 58 min
